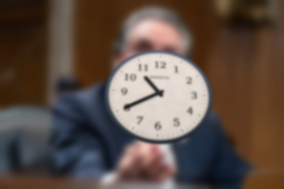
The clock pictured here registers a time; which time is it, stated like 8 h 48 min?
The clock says 10 h 40 min
